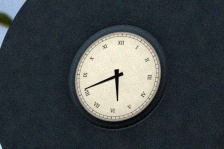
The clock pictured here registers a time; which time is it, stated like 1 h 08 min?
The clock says 5 h 41 min
